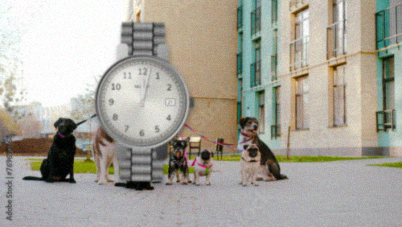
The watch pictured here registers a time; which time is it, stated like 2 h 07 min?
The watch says 12 h 02 min
